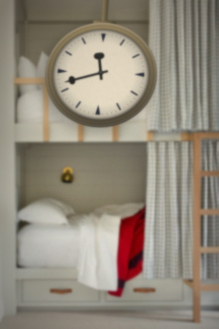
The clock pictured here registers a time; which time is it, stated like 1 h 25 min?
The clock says 11 h 42 min
